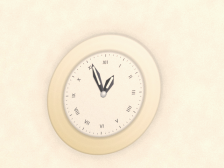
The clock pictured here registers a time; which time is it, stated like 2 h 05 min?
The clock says 12 h 56 min
